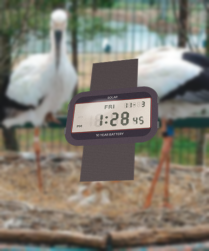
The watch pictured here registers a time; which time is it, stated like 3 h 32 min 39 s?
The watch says 1 h 28 min 45 s
